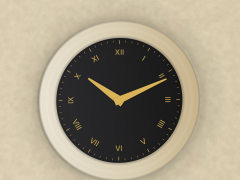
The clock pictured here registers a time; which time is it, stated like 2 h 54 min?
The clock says 10 h 11 min
